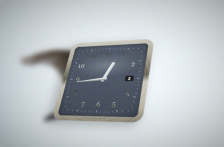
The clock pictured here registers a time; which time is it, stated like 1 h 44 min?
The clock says 12 h 44 min
